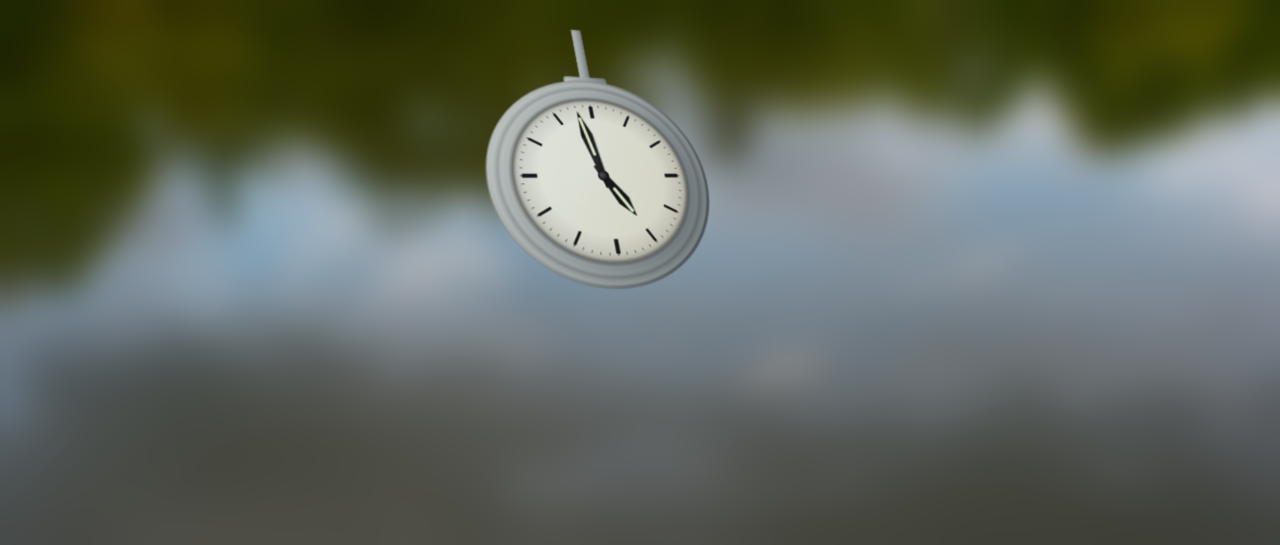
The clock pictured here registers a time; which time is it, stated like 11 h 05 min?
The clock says 4 h 58 min
